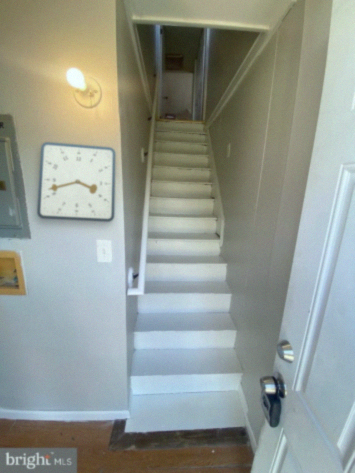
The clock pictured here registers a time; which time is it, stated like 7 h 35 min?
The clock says 3 h 42 min
